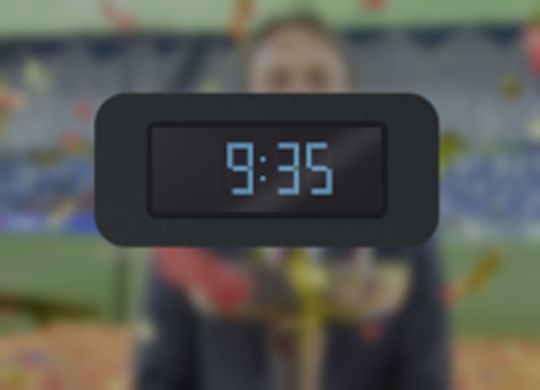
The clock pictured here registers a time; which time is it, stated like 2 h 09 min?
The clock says 9 h 35 min
